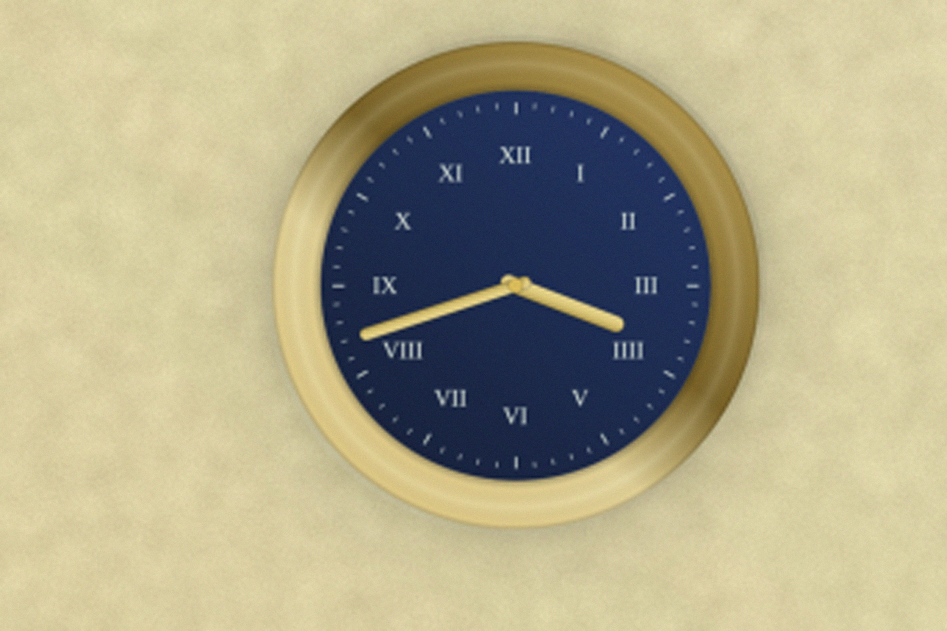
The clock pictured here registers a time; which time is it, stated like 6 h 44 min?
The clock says 3 h 42 min
